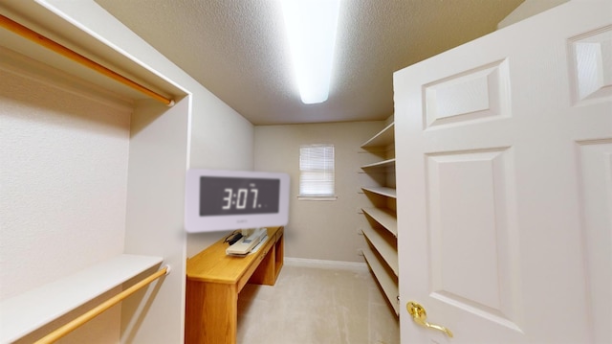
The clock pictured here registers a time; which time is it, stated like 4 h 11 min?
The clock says 3 h 07 min
